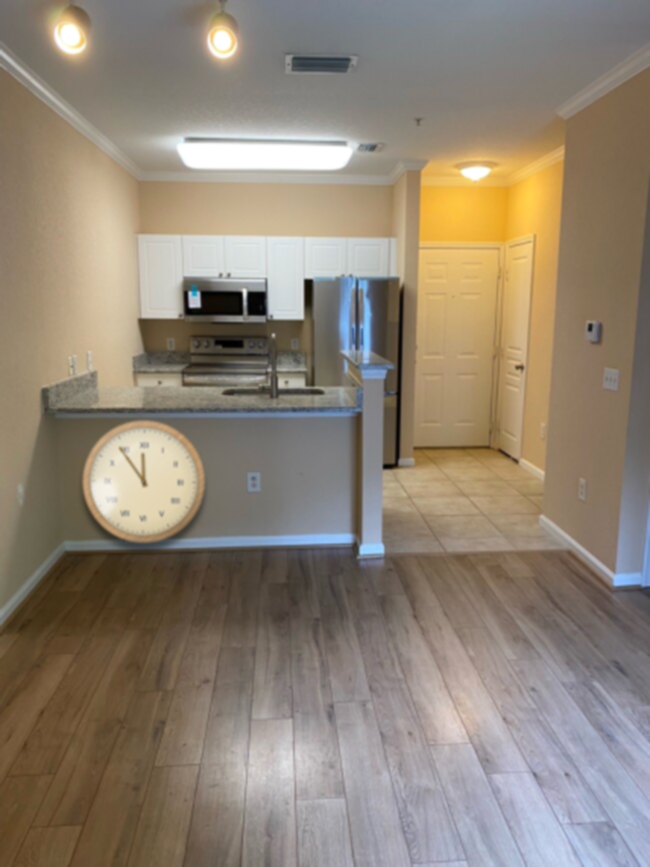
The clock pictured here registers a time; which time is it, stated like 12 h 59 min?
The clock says 11 h 54 min
